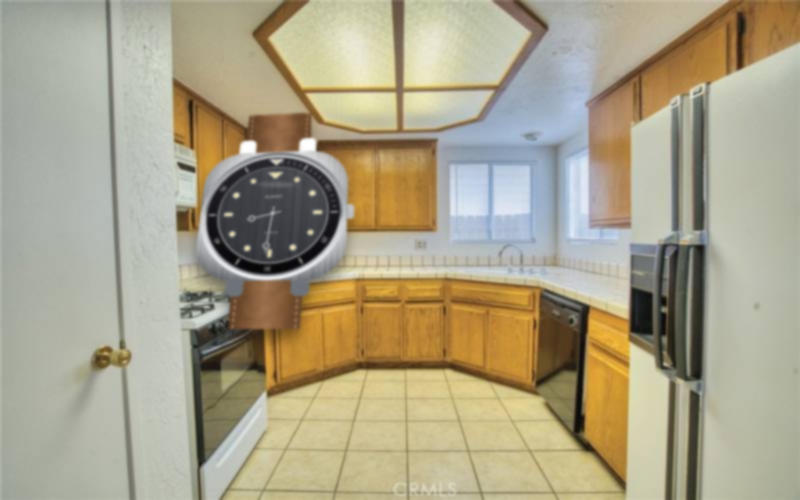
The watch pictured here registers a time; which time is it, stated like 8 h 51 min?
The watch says 8 h 31 min
